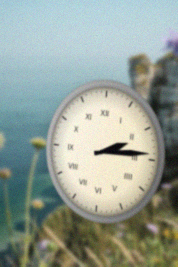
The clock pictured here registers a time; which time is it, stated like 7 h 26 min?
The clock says 2 h 14 min
